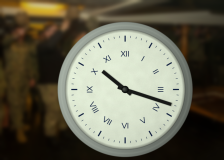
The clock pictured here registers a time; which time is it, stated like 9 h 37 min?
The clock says 10 h 18 min
